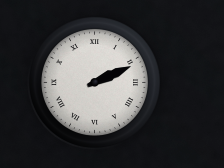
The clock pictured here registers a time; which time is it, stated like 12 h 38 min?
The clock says 2 h 11 min
